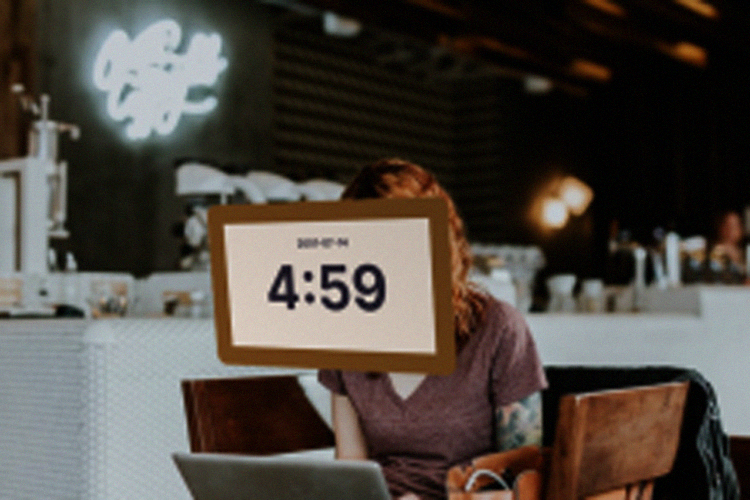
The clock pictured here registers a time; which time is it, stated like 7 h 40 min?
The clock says 4 h 59 min
